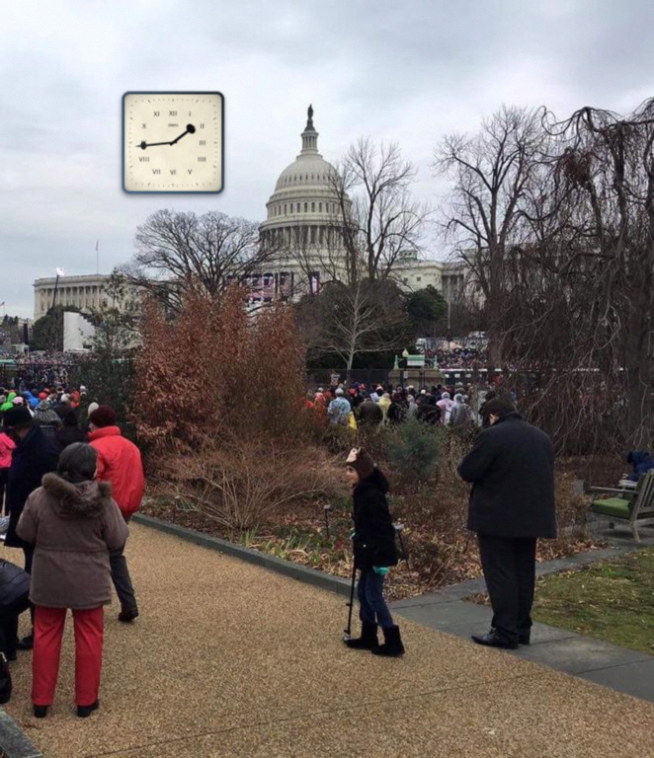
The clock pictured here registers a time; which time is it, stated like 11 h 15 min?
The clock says 1 h 44 min
